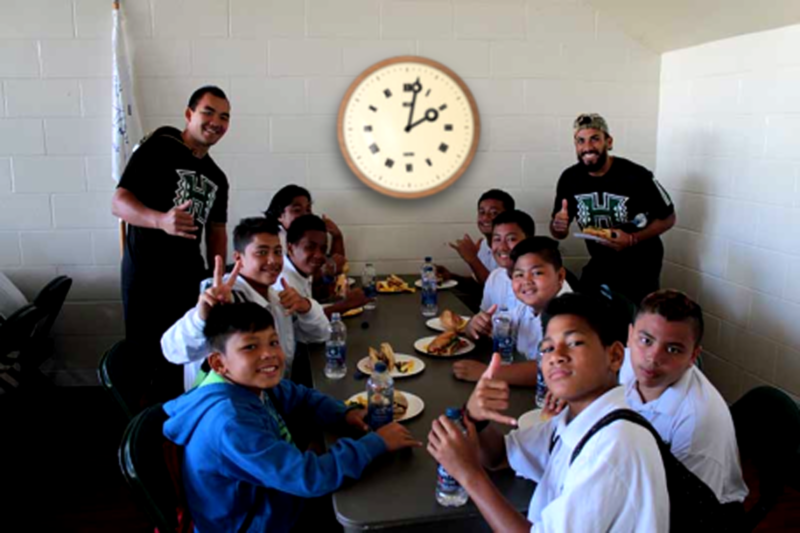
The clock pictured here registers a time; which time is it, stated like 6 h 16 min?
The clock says 2 h 02 min
